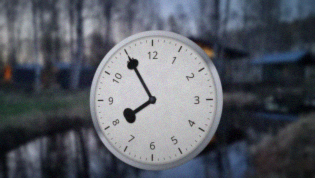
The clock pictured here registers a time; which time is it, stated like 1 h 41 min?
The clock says 7 h 55 min
